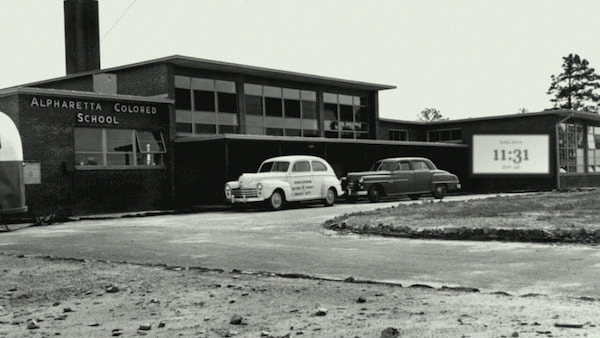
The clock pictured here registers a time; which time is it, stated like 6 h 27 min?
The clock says 11 h 31 min
